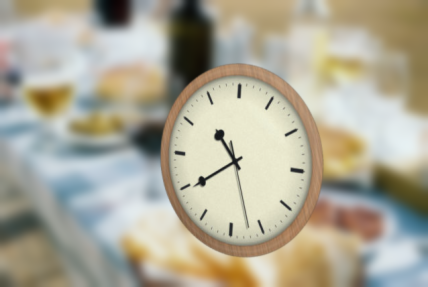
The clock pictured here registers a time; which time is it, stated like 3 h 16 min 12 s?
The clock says 10 h 39 min 27 s
